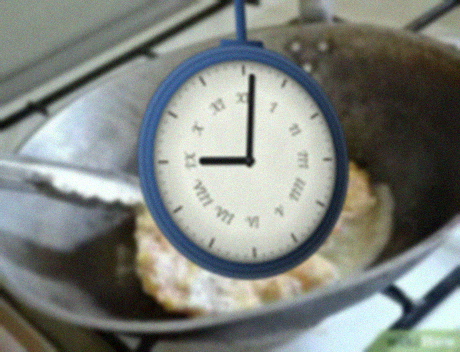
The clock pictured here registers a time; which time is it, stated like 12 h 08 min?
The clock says 9 h 01 min
